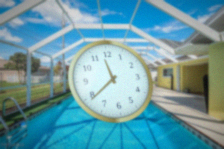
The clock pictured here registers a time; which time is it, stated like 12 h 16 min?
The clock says 11 h 39 min
